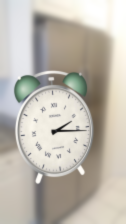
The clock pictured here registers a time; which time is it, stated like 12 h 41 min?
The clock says 2 h 16 min
